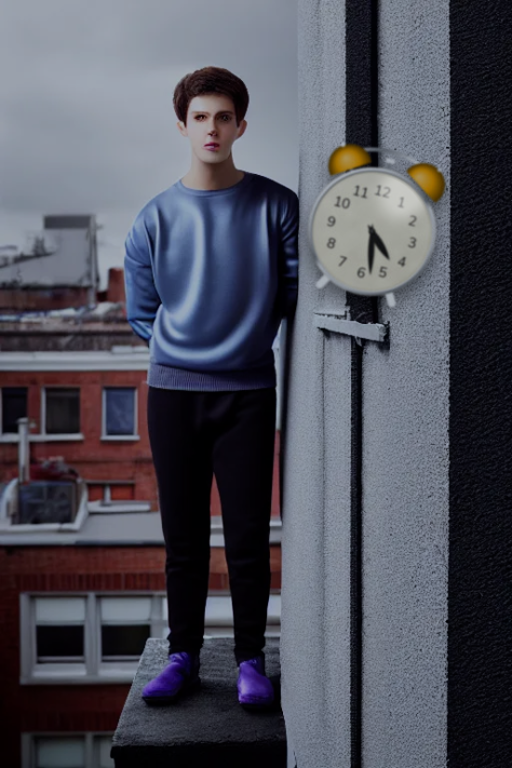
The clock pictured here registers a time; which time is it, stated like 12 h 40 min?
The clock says 4 h 28 min
